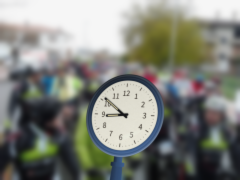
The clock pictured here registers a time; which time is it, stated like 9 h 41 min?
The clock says 8 h 51 min
